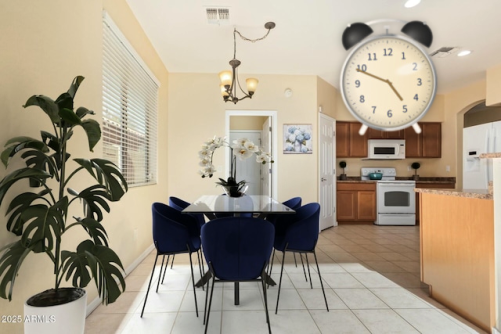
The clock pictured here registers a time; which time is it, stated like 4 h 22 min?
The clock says 4 h 49 min
